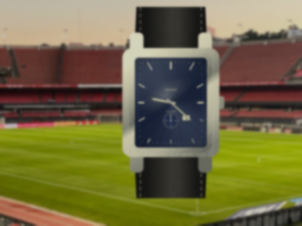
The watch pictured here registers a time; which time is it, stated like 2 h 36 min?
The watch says 9 h 22 min
